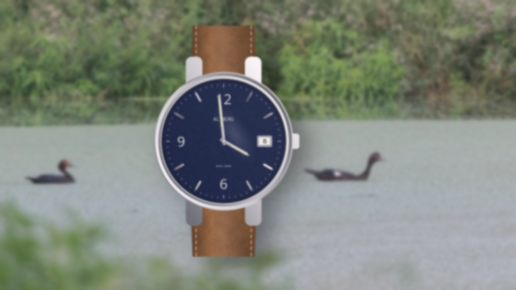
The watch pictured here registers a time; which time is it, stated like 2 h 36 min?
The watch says 3 h 59 min
